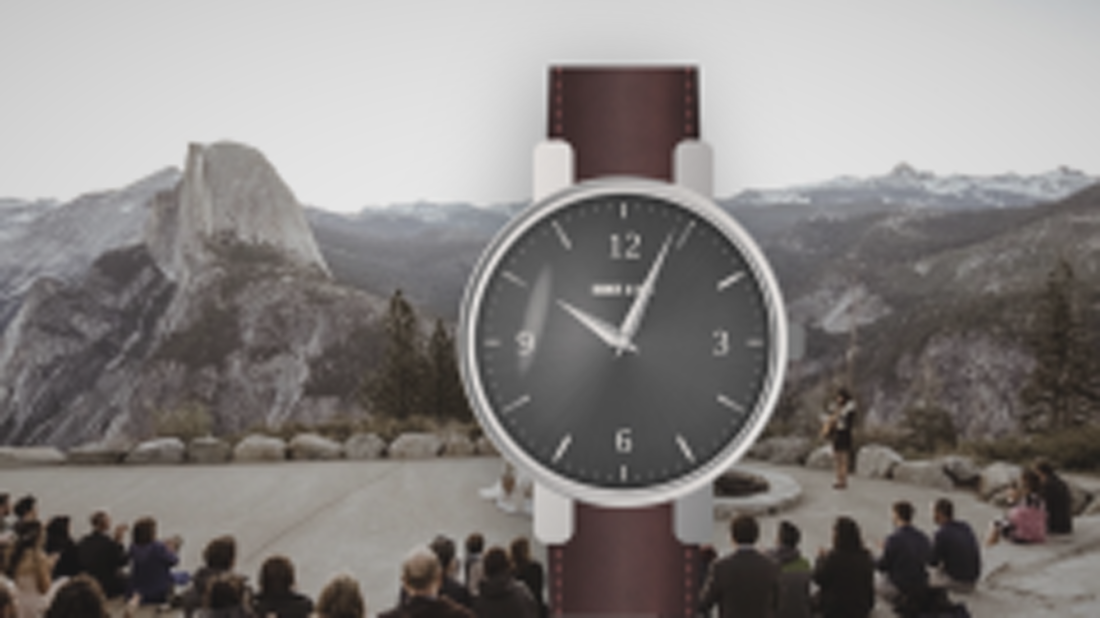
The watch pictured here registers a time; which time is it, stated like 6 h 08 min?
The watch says 10 h 04 min
